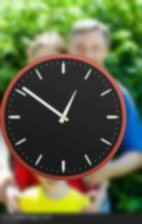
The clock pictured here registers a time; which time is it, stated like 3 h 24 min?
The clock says 12 h 51 min
